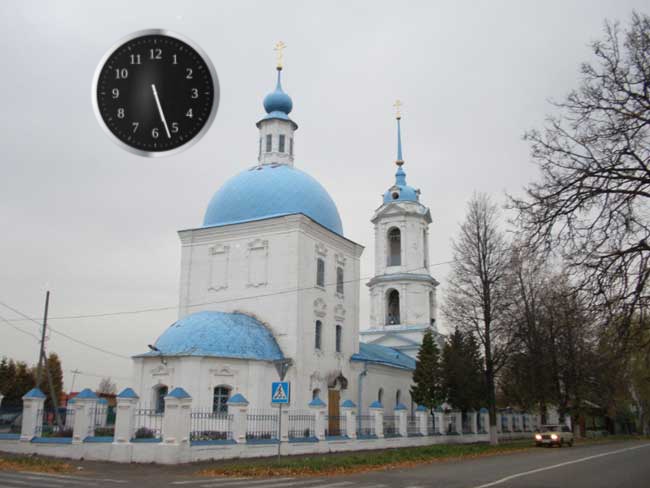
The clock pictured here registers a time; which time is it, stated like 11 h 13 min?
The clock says 5 h 27 min
